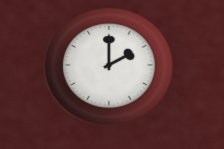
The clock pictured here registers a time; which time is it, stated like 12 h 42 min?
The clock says 2 h 00 min
